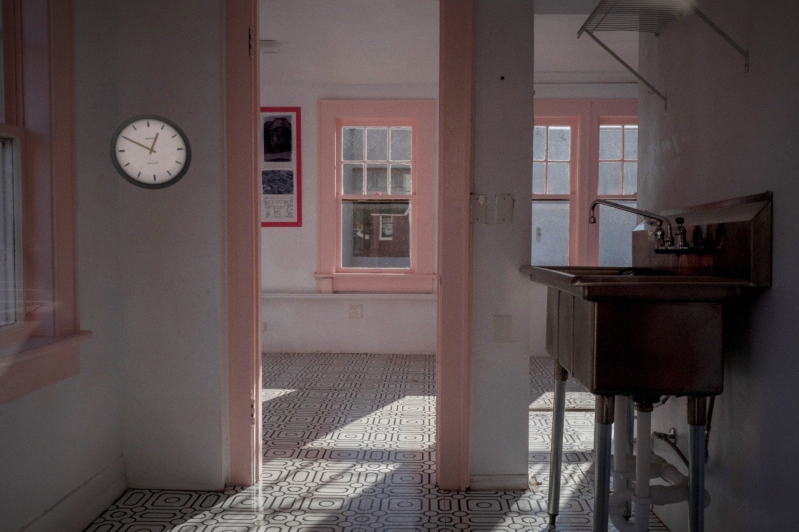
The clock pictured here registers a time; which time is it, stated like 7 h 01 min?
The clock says 12 h 50 min
